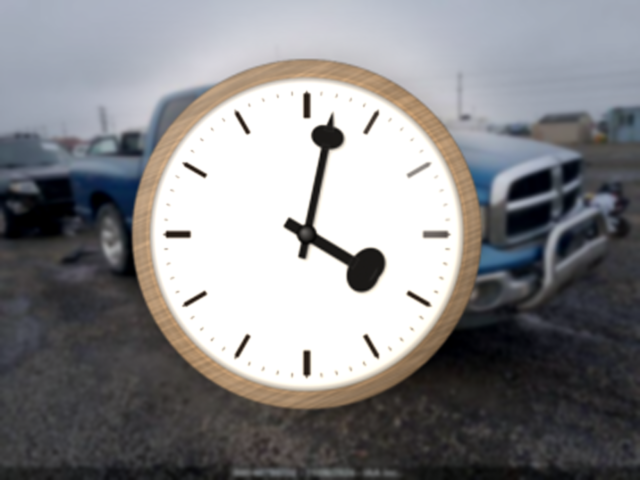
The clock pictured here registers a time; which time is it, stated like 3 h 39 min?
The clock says 4 h 02 min
